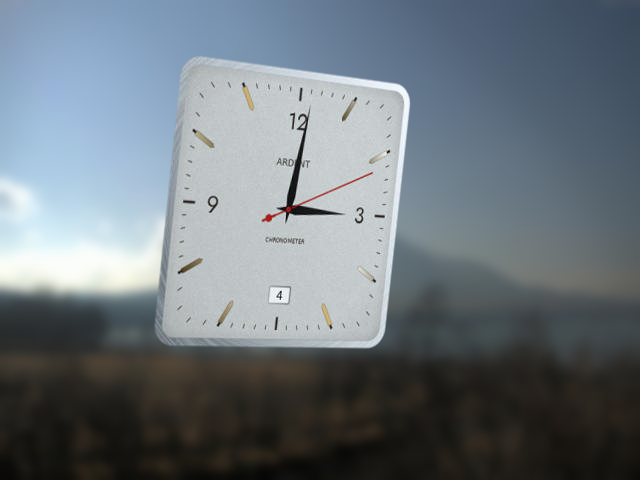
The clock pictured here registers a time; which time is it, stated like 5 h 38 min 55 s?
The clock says 3 h 01 min 11 s
